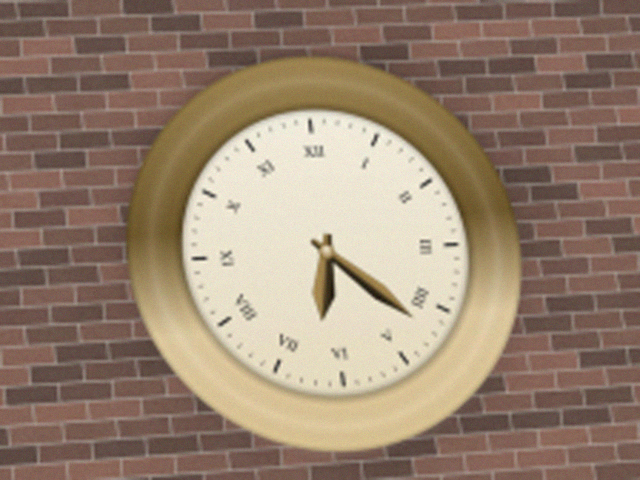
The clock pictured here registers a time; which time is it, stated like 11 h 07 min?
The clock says 6 h 22 min
